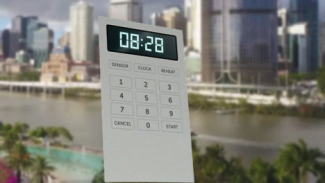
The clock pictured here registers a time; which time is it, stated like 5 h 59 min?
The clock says 8 h 28 min
